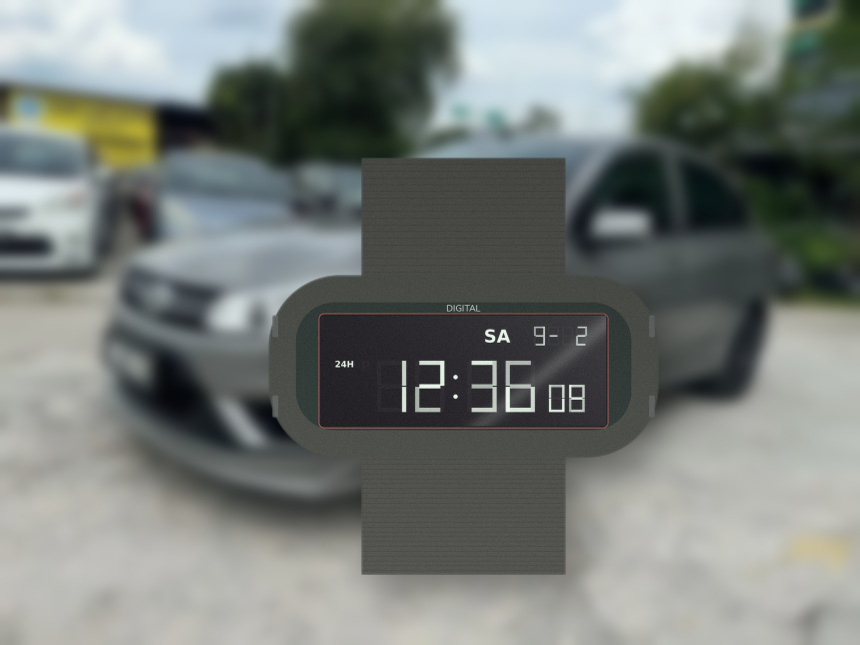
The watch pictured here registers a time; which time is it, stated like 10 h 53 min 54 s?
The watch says 12 h 36 min 08 s
